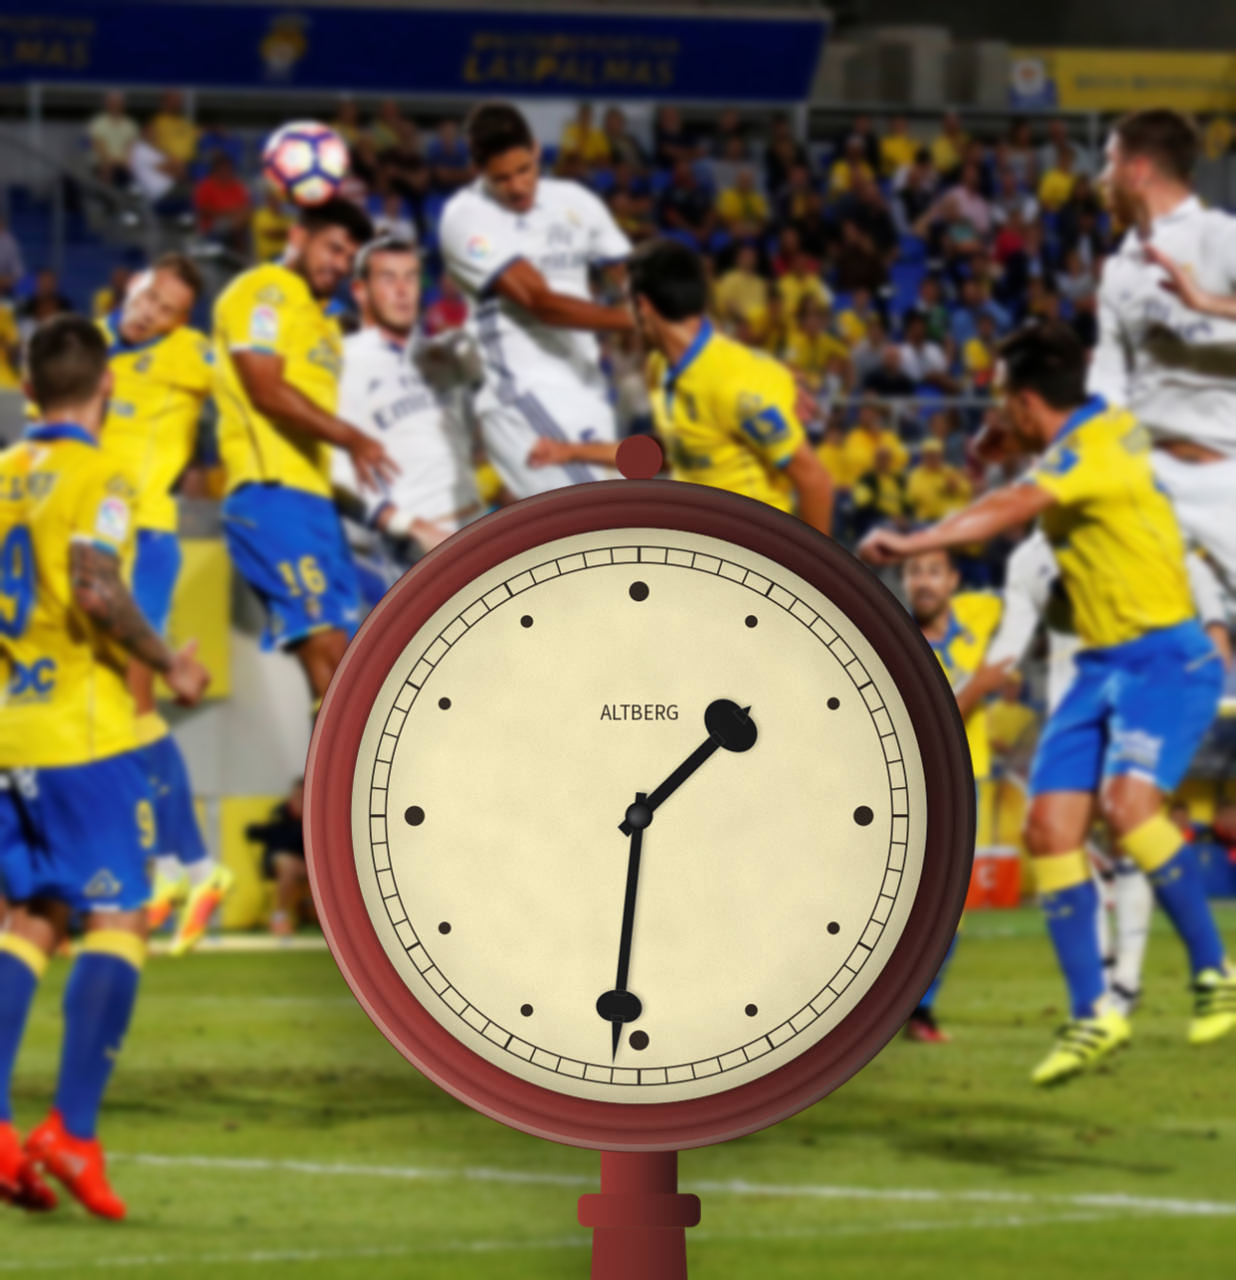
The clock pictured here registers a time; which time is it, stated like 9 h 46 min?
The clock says 1 h 31 min
